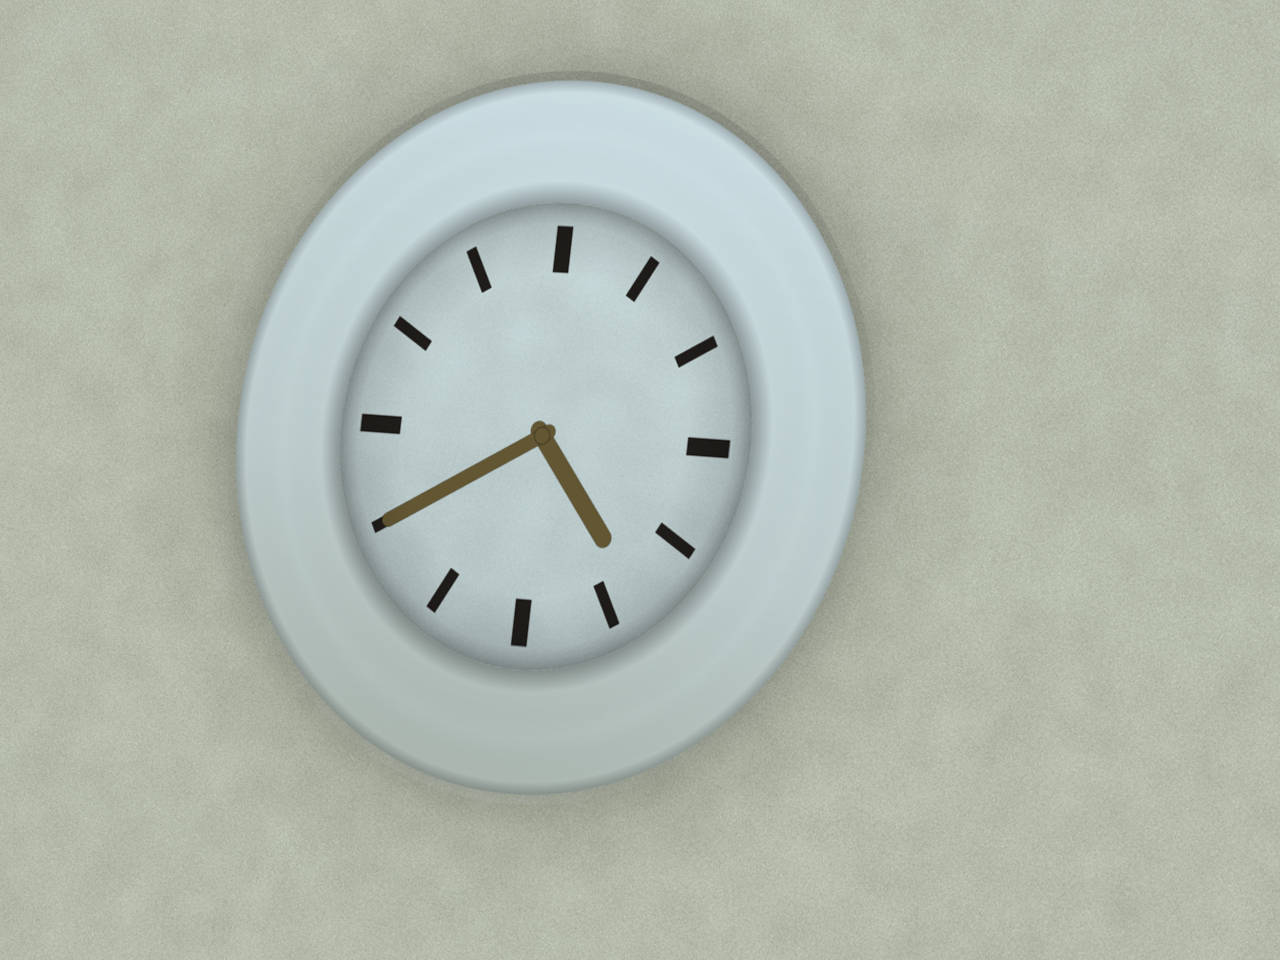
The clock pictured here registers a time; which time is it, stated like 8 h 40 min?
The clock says 4 h 40 min
